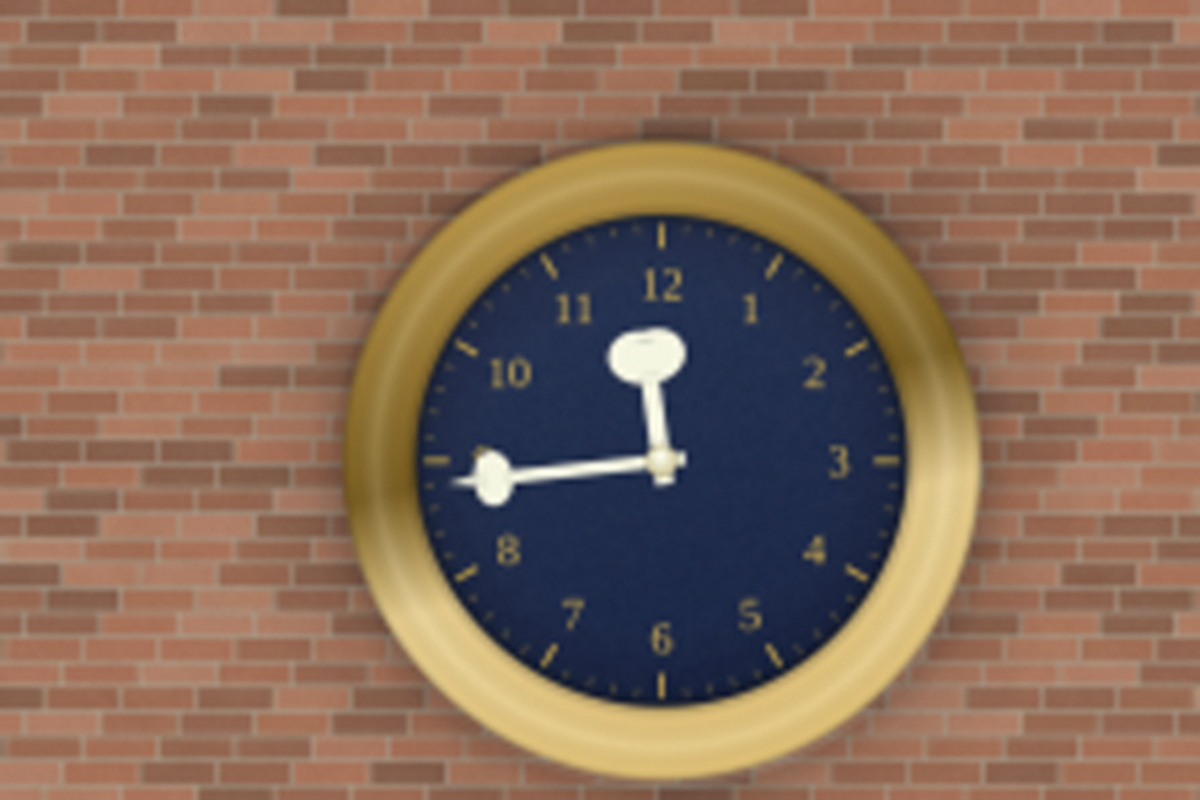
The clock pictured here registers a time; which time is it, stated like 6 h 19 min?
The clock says 11 h 44 min
